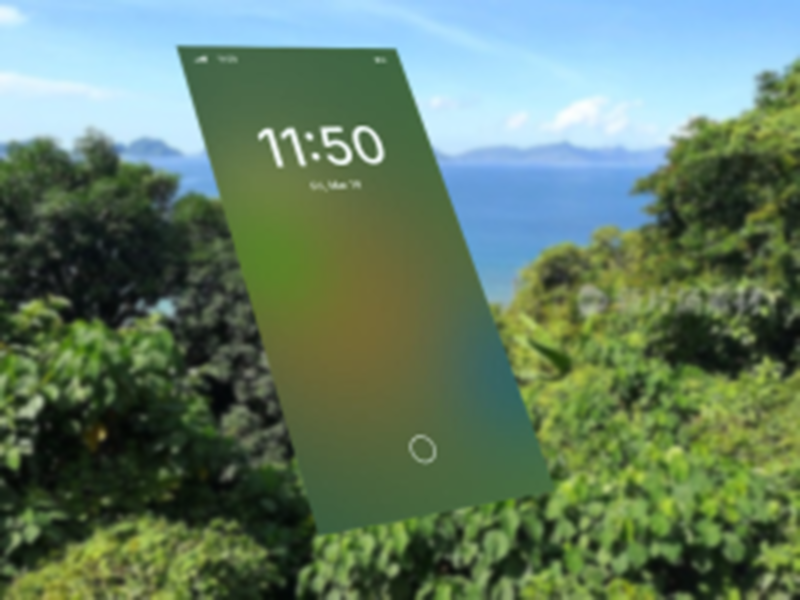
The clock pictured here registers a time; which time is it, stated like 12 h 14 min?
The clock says 11 h 50 min
